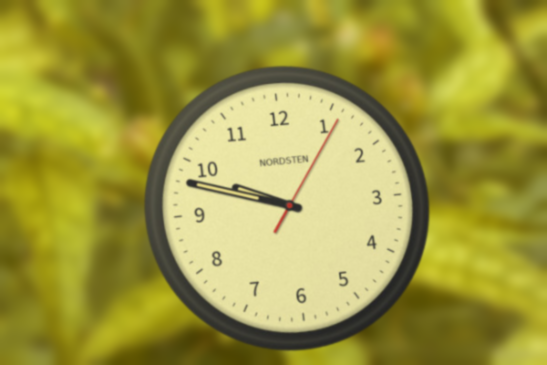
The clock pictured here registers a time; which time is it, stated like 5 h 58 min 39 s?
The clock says 9 h 48 min 06 s
